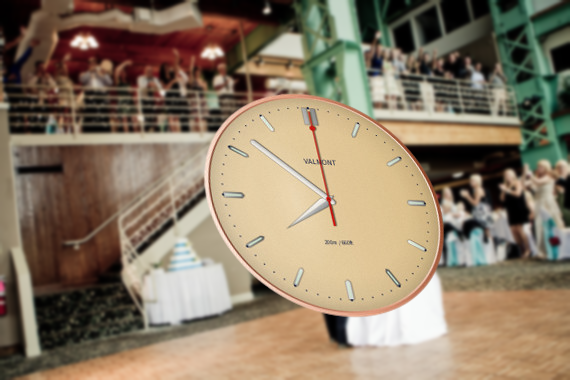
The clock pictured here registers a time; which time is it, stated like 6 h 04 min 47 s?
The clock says 7 h 52 min 00 s
